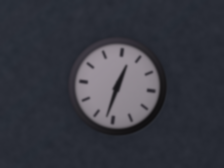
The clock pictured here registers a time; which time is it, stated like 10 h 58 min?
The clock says 12 h 32 min
